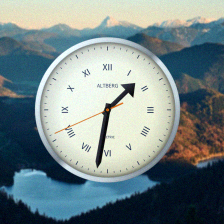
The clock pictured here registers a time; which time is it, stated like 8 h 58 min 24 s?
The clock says 1 h 31 min 41 s
